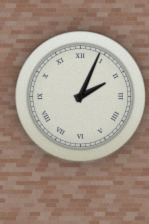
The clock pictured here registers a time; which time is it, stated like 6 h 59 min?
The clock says 2 h 04 min
